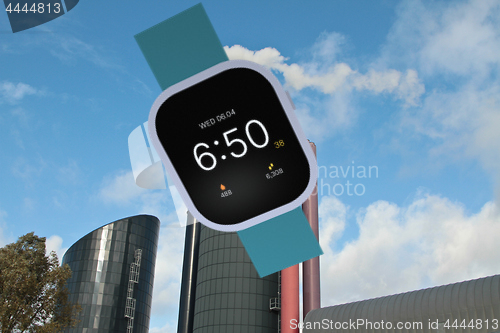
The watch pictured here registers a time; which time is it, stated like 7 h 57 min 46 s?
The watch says 6 h 50 min 38 s
